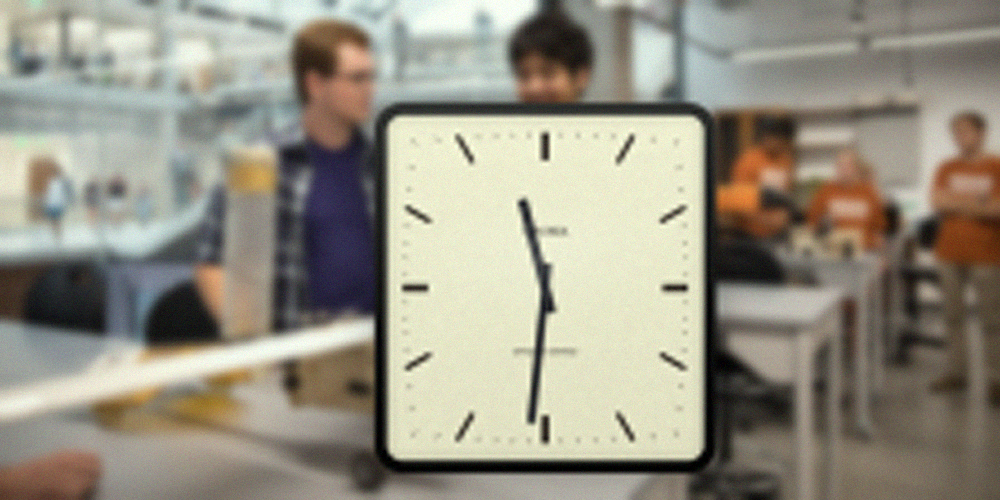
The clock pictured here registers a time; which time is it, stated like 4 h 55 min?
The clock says 11 h 31 min
